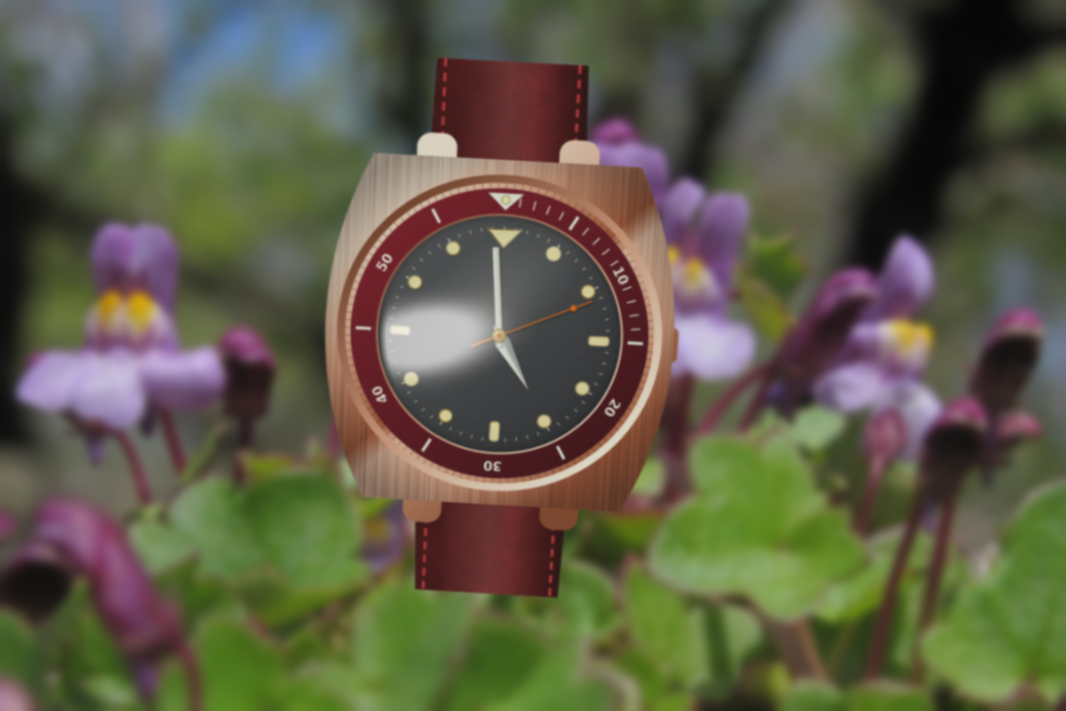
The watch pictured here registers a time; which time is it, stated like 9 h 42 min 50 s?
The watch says 4 h 59 min 11 s
